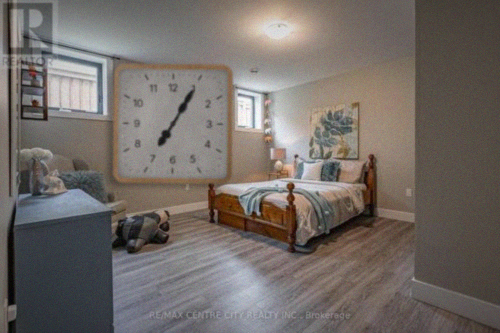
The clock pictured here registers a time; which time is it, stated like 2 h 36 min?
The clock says 7 h 05 min
